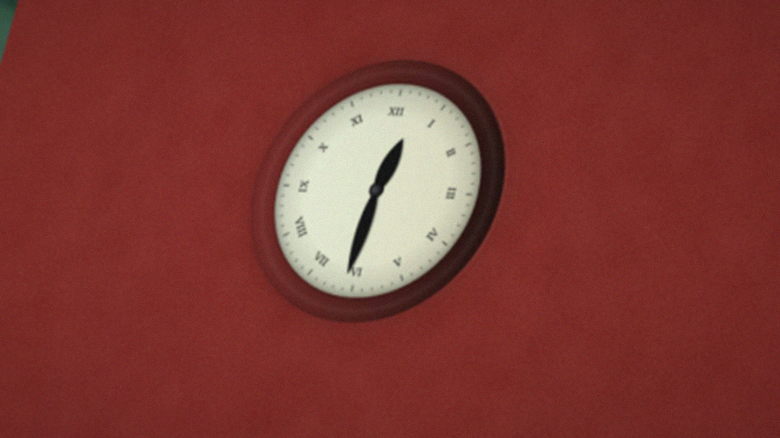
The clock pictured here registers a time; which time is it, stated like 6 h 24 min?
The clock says 12 h 31 min
